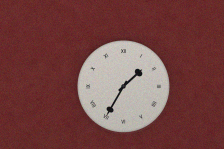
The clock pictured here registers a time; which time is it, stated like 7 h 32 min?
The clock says 1 h 35 min
